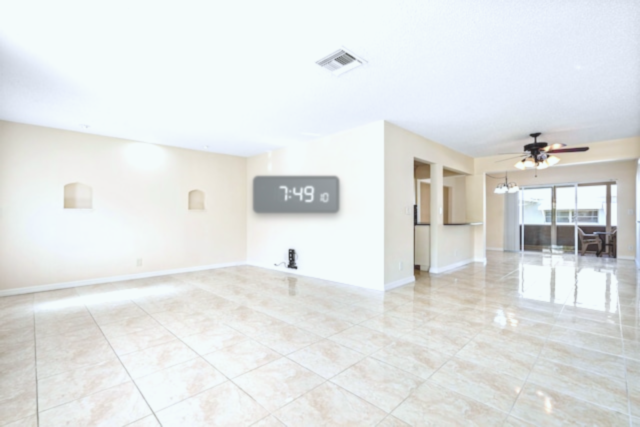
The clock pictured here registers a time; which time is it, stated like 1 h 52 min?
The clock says 7 h 49 min
